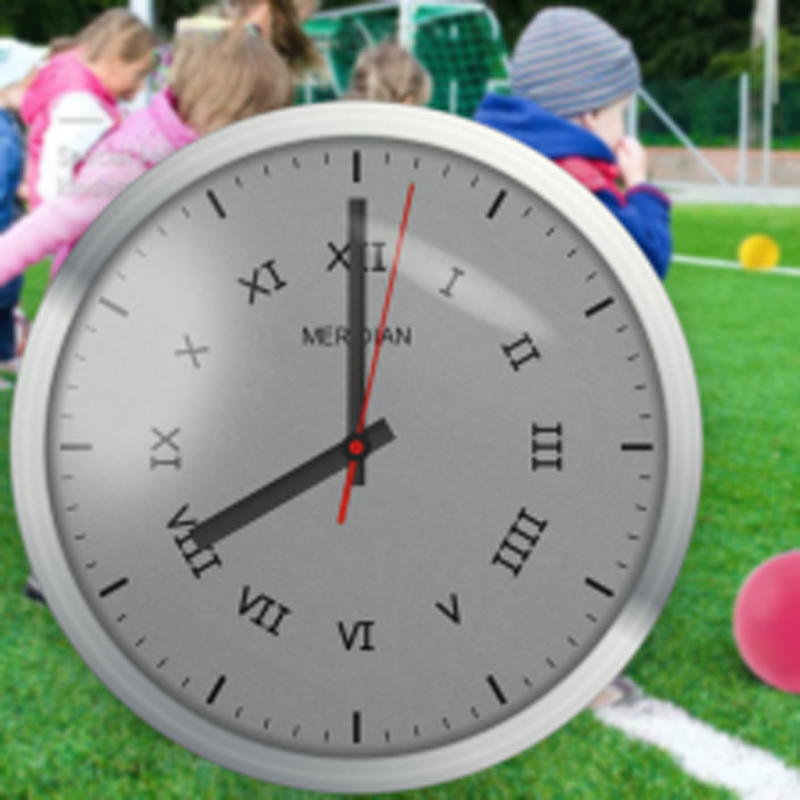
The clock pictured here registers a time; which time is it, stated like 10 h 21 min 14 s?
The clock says 8 h 00 min 02 s
